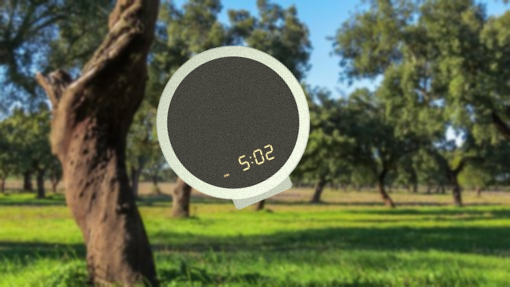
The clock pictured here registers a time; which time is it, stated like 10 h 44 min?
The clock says 5 h 02 min
